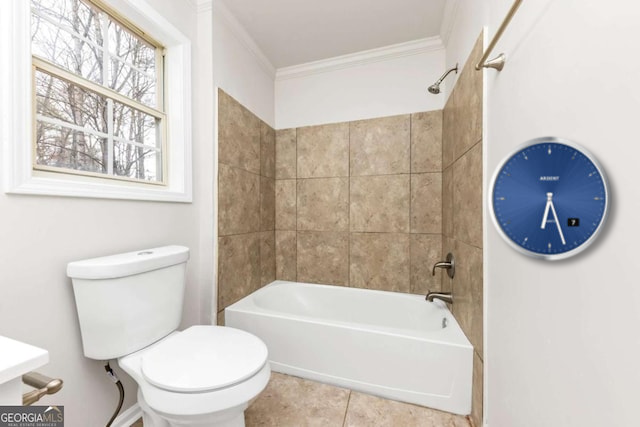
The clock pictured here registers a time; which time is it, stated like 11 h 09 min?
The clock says 6 h 27 min
